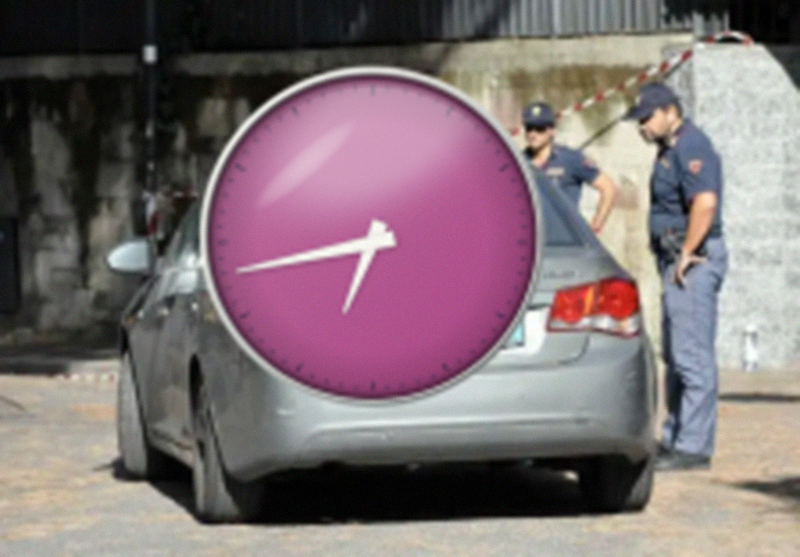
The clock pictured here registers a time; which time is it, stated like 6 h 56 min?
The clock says 6 h 43 min
